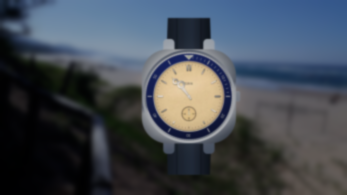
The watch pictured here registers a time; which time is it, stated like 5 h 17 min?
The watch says 10 h 53 min
